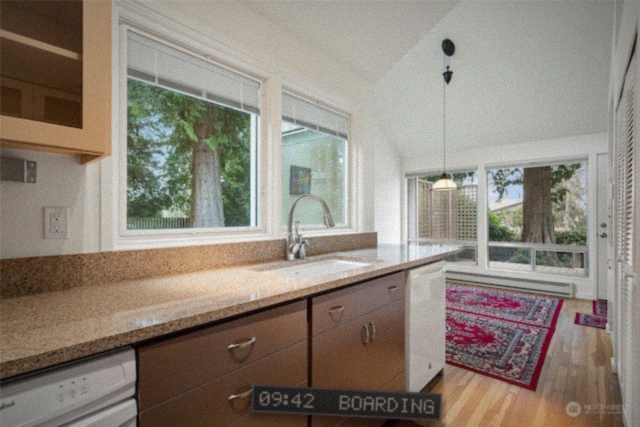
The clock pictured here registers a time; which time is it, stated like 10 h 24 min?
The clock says 9 h 42 min
